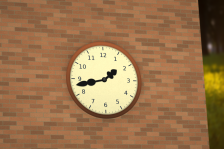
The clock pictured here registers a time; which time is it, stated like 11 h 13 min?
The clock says 1 h 43 min
